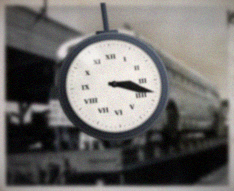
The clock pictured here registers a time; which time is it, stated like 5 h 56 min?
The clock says 3 h 18 min
